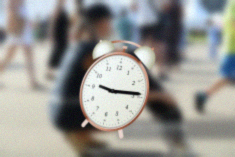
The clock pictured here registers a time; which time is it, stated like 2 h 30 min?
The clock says 9 h 14 min
